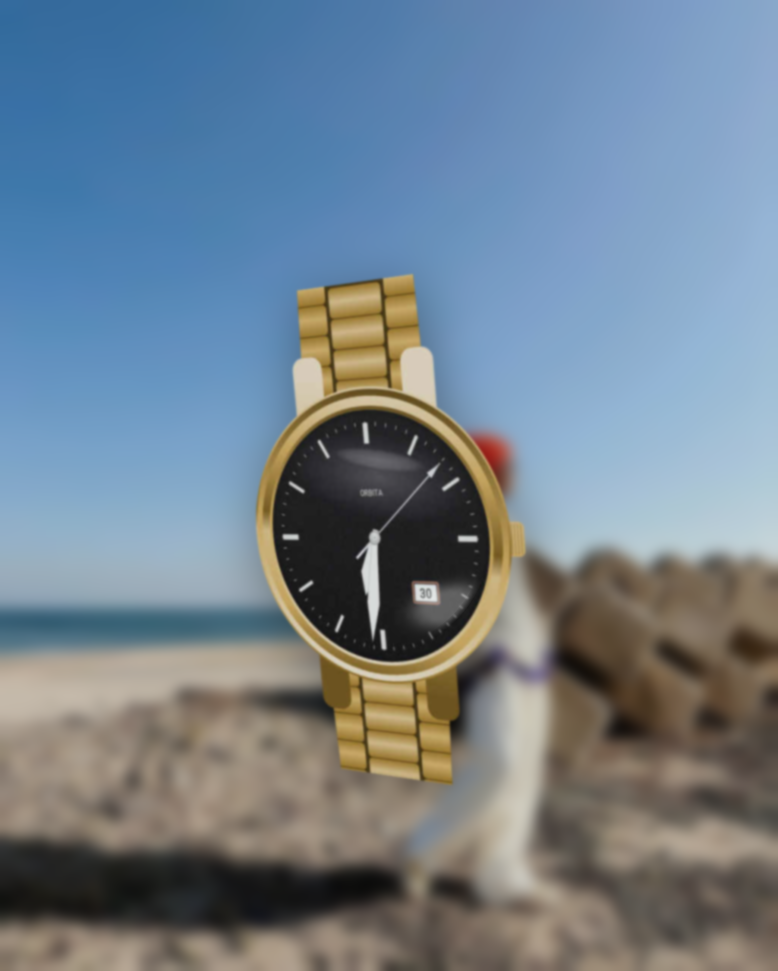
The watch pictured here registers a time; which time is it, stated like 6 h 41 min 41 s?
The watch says 6 h 31 min 08 s
